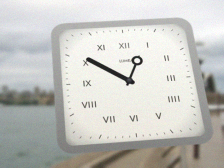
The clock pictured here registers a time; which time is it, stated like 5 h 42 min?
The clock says 12 h 51 min
